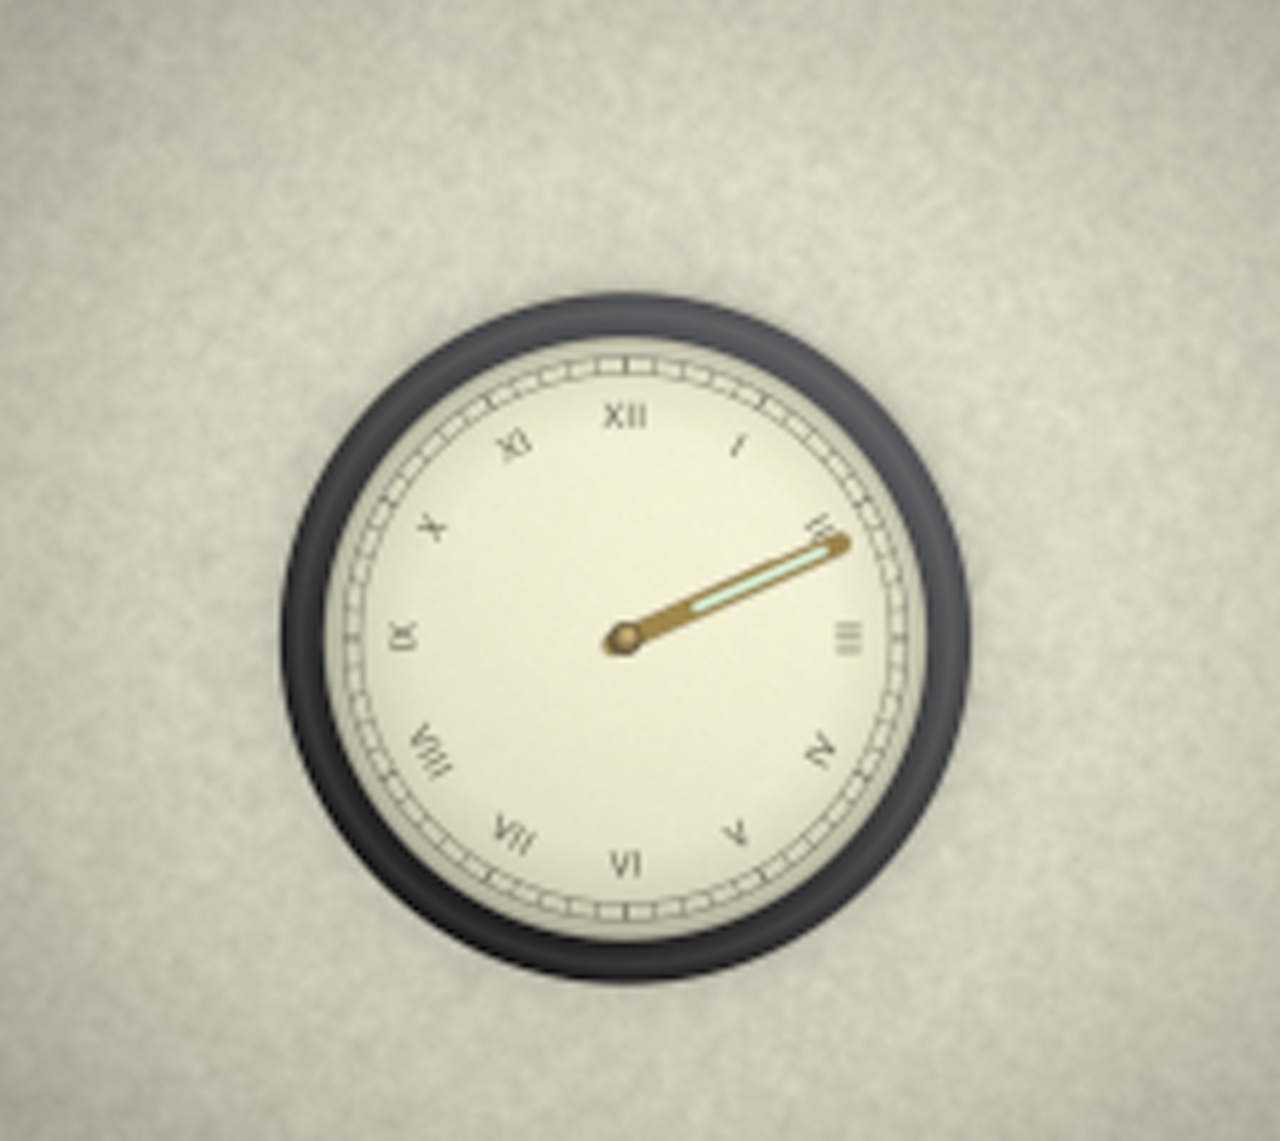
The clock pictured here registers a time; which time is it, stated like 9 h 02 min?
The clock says 2 h 11 min
